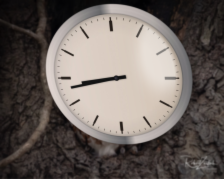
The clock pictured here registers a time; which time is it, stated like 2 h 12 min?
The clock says 8 h 43 min
